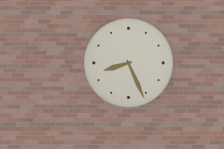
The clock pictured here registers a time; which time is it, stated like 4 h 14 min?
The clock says 8 h 26 min
